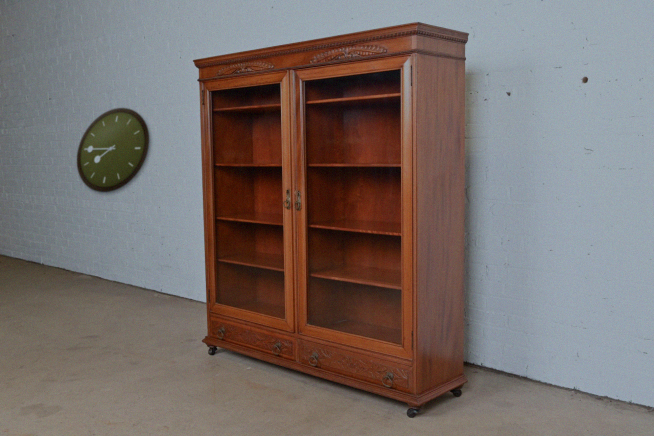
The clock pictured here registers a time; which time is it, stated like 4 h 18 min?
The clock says 7 h 45 min
